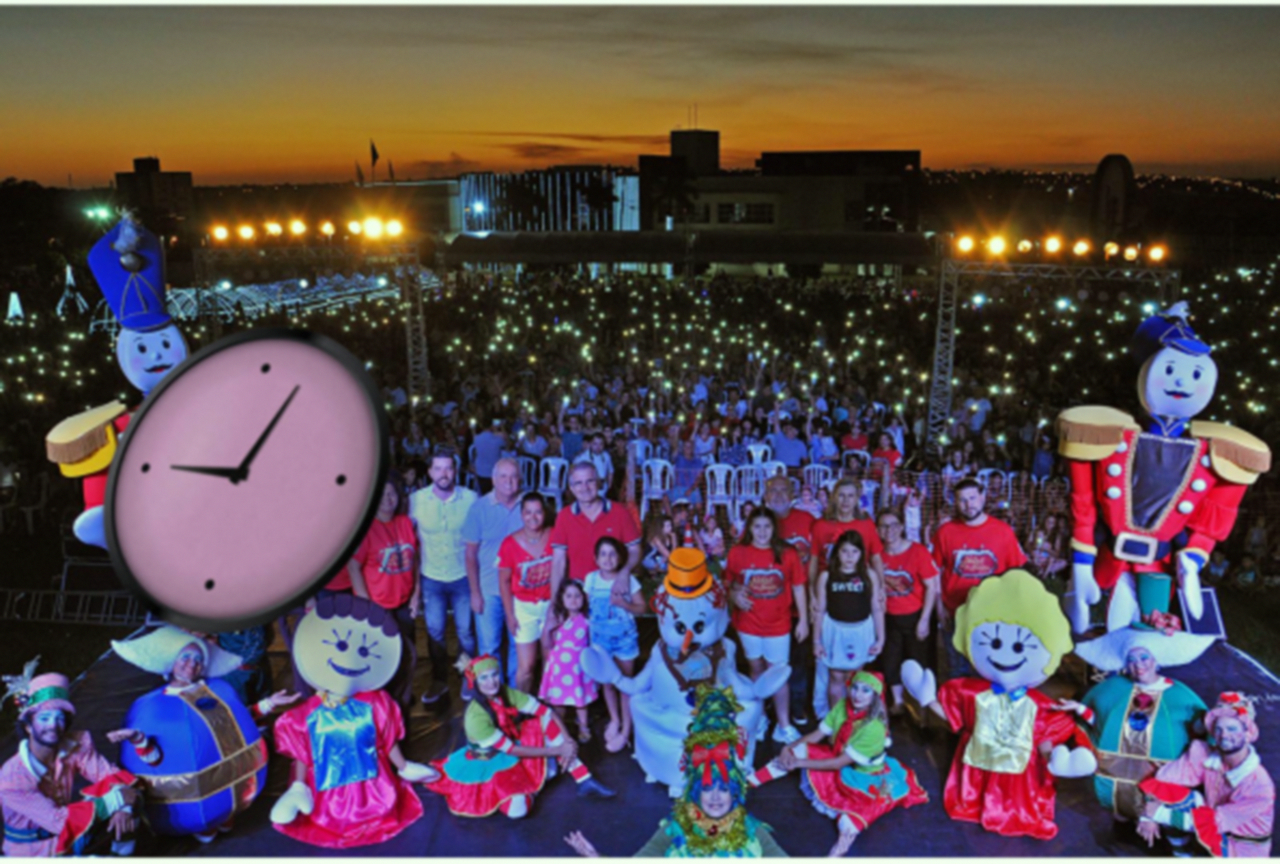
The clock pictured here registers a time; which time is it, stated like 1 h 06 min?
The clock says 9 h 04 min
